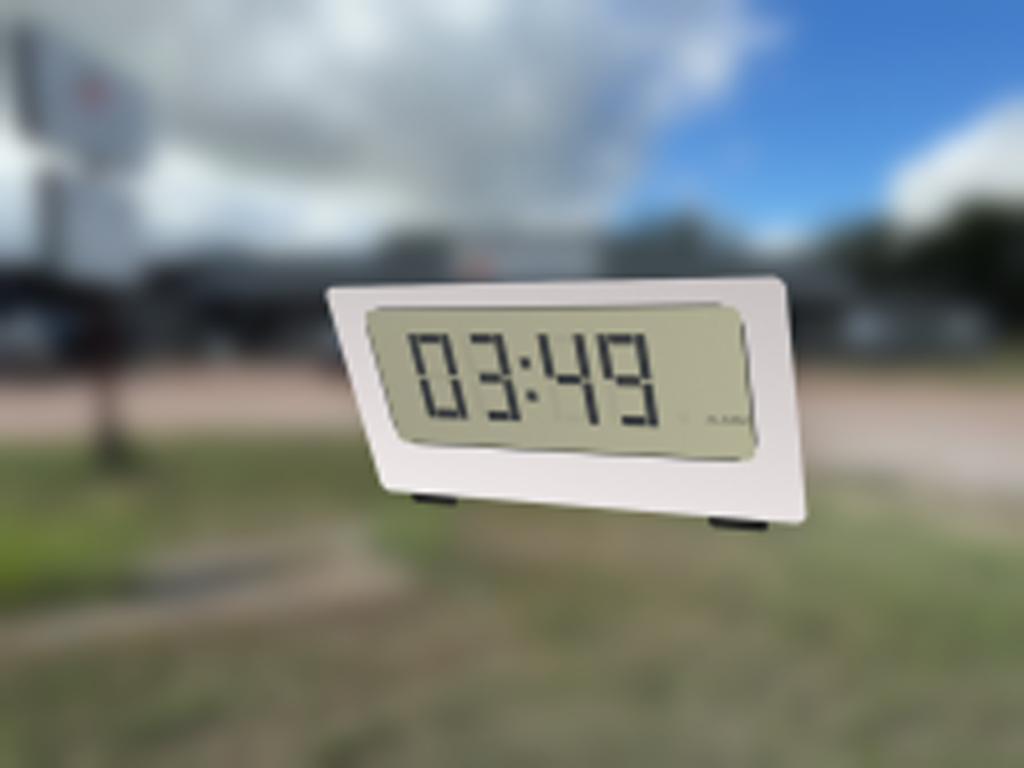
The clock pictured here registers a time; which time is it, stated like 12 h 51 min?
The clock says 3 h 49 min
